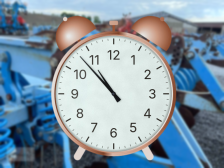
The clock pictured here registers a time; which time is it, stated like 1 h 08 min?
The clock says 10 h 53 min
